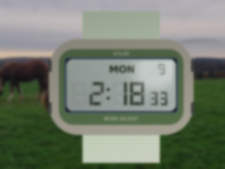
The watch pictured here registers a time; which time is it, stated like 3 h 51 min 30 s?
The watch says 2 h 18 min 33 s
